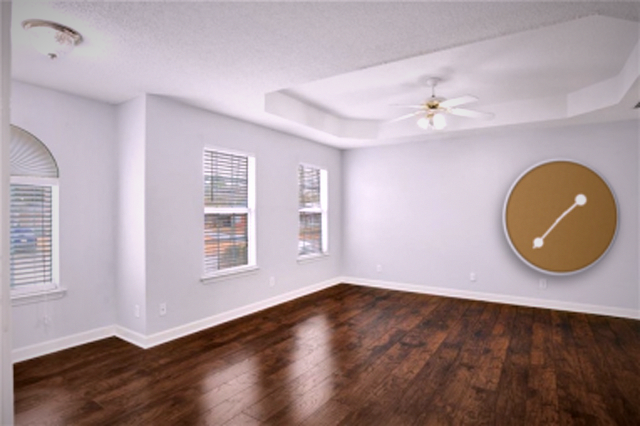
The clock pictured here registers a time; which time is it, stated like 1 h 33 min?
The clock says 1 h 37 min
